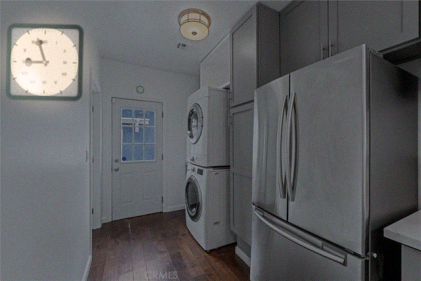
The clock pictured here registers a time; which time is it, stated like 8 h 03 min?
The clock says 8 h 57 min
